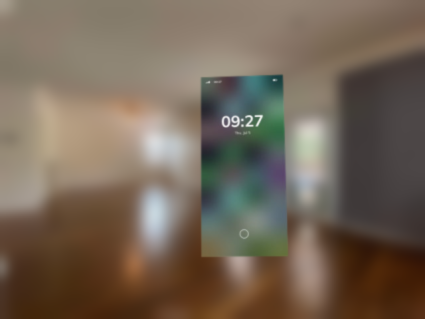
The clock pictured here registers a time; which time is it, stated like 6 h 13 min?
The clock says 9 h 27 min
